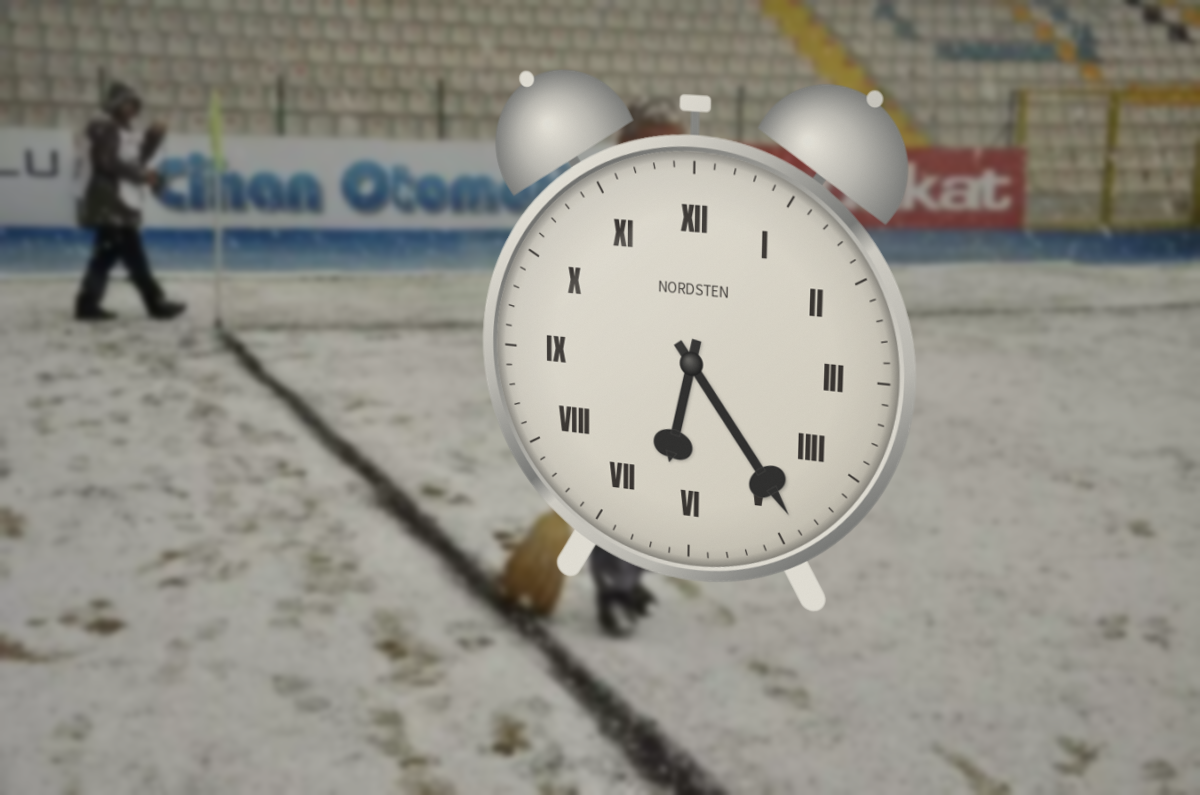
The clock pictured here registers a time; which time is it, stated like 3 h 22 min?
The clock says 6 h 24 min
